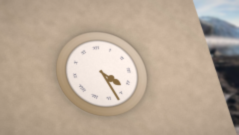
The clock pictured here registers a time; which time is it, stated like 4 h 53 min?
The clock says 4 h 27 min
